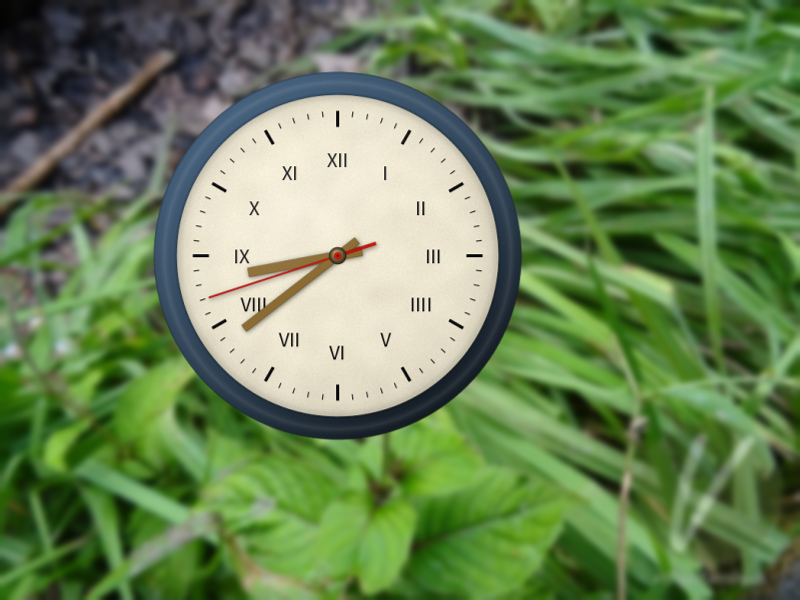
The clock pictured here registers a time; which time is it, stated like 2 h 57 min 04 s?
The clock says 8 h 38 min 42 s
